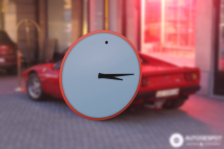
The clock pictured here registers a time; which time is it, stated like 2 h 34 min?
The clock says 3 h 14 min
